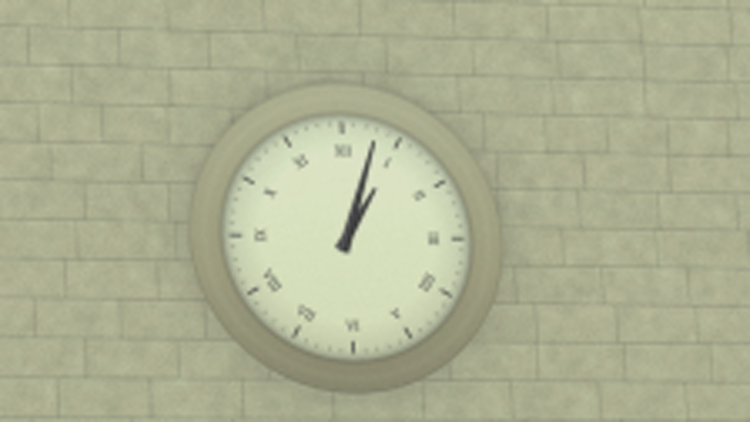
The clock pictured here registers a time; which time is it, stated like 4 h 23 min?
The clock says 1 h 03 min
